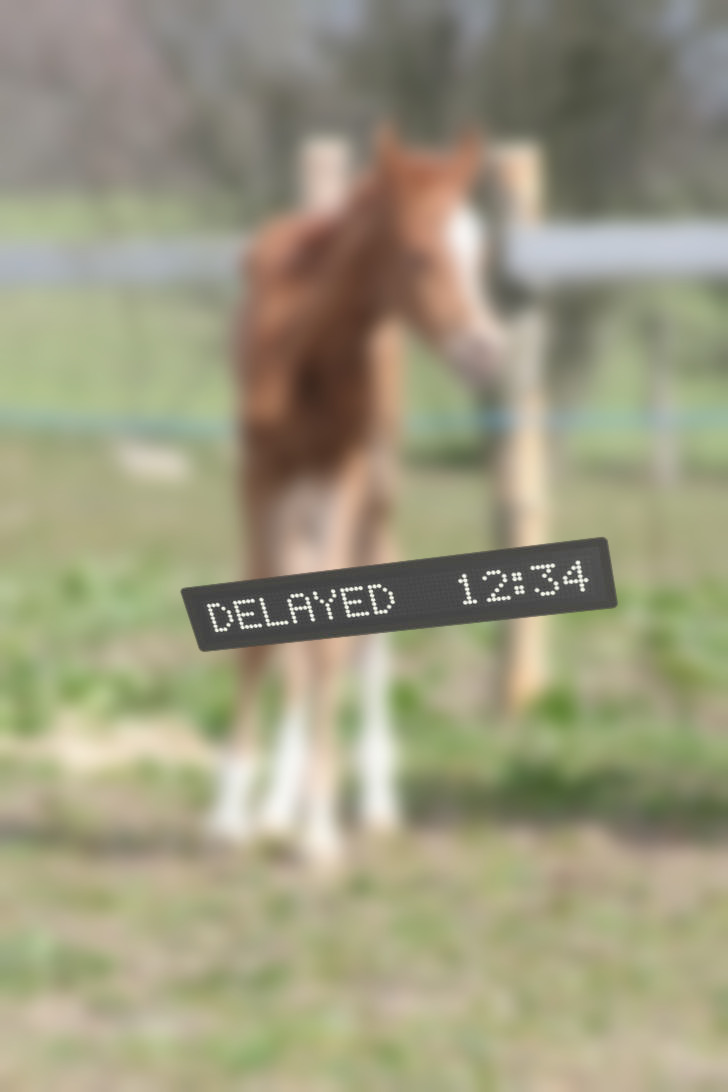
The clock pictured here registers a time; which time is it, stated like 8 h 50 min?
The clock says 12 h 34 min
